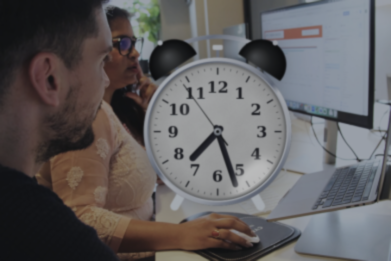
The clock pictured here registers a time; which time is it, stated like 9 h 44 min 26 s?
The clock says 7 h 26 min 54 s
